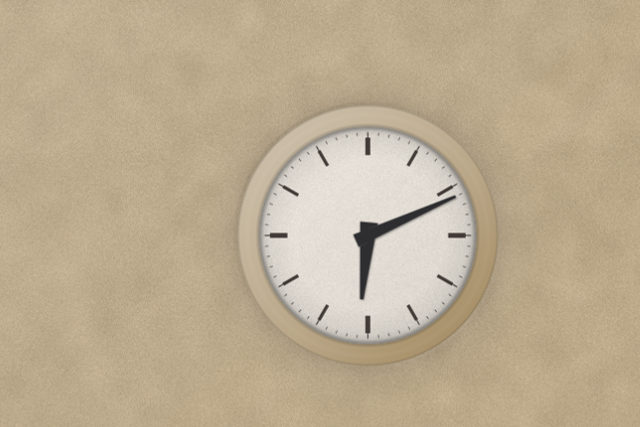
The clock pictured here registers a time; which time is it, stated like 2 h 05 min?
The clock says 6 h 11 min
